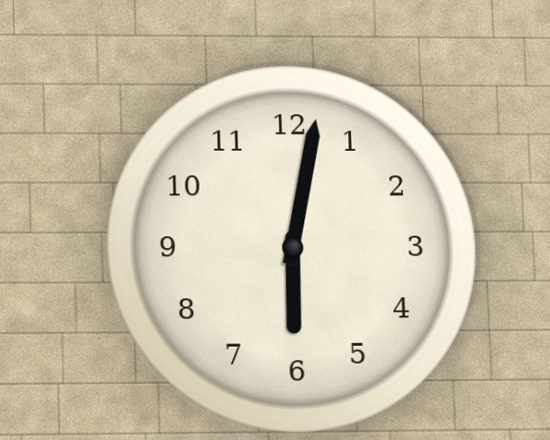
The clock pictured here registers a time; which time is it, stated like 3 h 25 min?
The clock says 6 h 02 min
